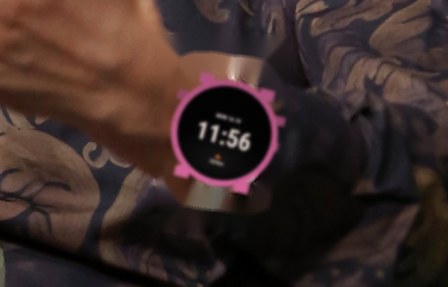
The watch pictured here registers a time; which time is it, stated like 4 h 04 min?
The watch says 11 h 56 min
